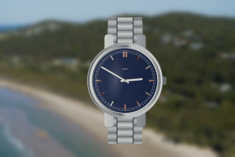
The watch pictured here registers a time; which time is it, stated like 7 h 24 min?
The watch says 2 h 50 min
